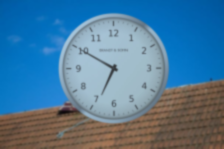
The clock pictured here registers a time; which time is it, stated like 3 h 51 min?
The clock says 6 h 50 min
